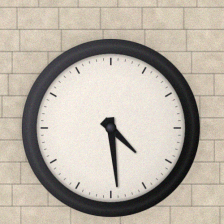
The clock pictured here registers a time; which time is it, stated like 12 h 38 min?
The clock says 4 h 29 min
